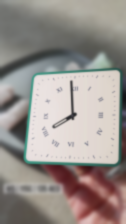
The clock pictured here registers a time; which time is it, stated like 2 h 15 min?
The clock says 7 h 59 min
